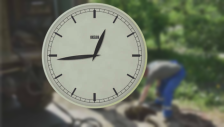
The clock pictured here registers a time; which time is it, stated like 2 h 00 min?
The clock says 12 h 44 min
